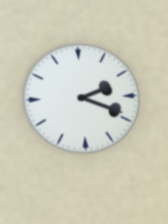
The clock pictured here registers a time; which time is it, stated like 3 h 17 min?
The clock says 2 h 19 min
